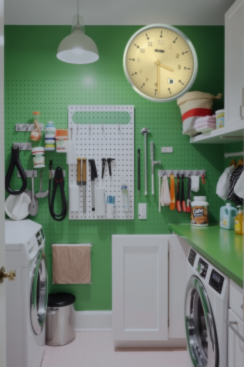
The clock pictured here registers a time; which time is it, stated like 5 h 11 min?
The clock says 3 h 29 min
